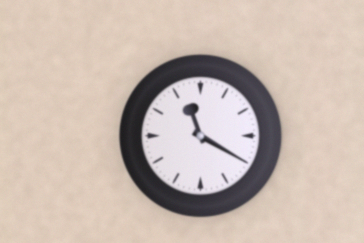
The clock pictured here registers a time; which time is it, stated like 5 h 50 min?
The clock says 11 h 20 min
